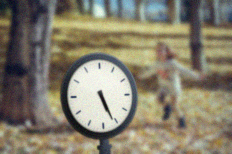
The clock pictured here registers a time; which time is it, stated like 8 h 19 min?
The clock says 5 h 26 min
